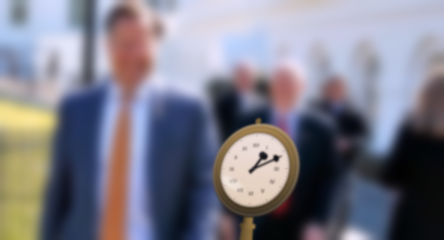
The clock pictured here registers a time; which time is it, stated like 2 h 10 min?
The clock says 1 h 11 min
